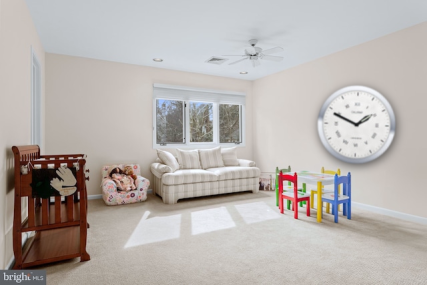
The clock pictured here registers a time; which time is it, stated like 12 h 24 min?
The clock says 1 h 49 min
